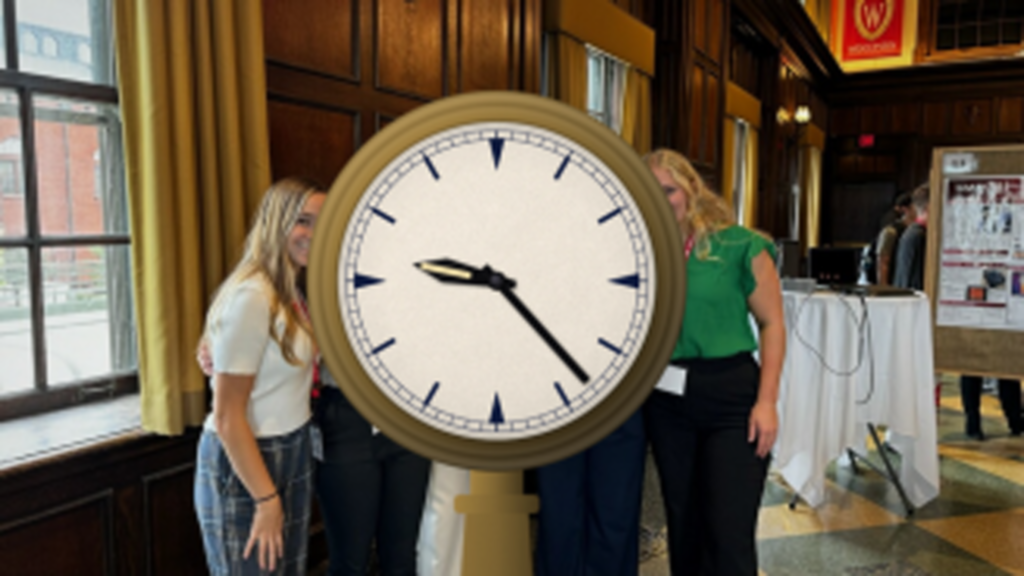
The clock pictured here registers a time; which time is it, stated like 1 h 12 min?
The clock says 9 h 23 min
